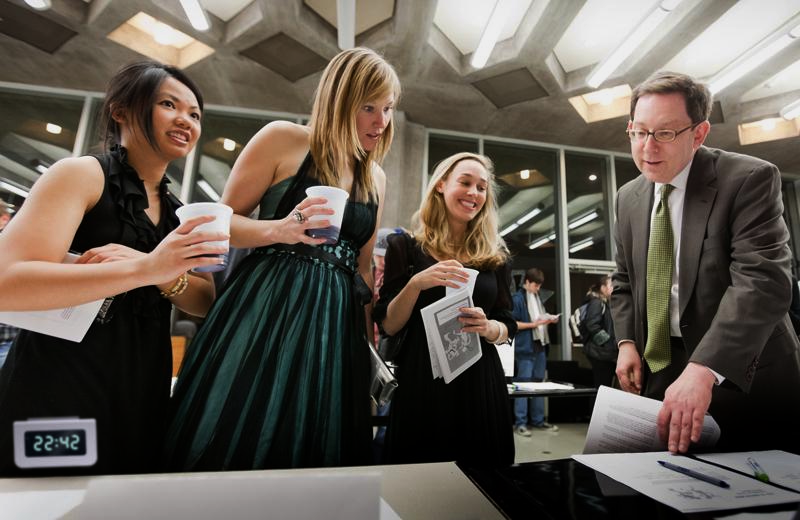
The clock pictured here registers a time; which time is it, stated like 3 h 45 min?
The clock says 22 h 42 min
